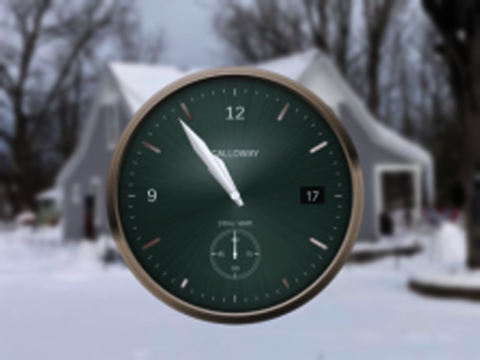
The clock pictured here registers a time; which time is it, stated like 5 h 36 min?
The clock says 10 h 54 min
